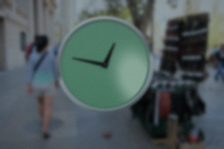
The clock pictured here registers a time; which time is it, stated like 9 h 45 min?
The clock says 12 h 47 min
